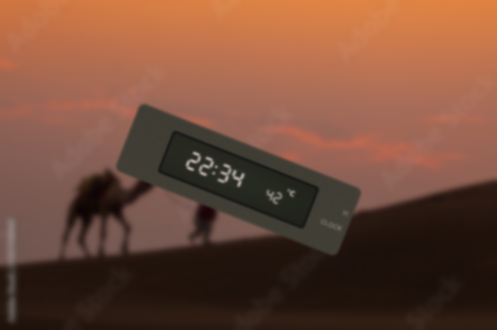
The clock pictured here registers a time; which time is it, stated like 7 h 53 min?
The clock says 22 h 34 min
